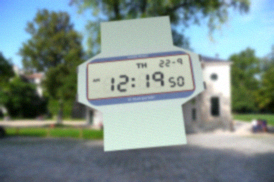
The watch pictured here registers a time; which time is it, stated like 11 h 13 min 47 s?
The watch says 12 h 19 min 50 s
